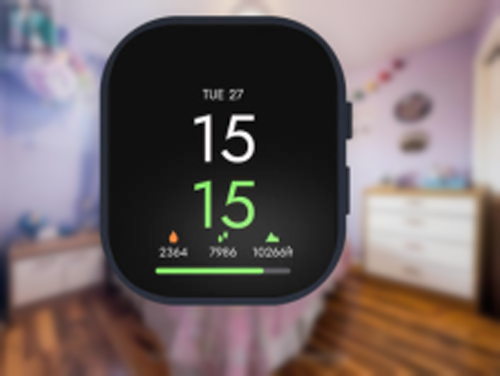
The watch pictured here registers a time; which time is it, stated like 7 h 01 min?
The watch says 15 h 15 min
